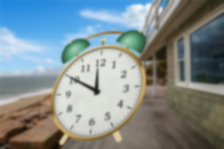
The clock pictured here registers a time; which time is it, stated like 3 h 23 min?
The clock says 11 h 50 min
